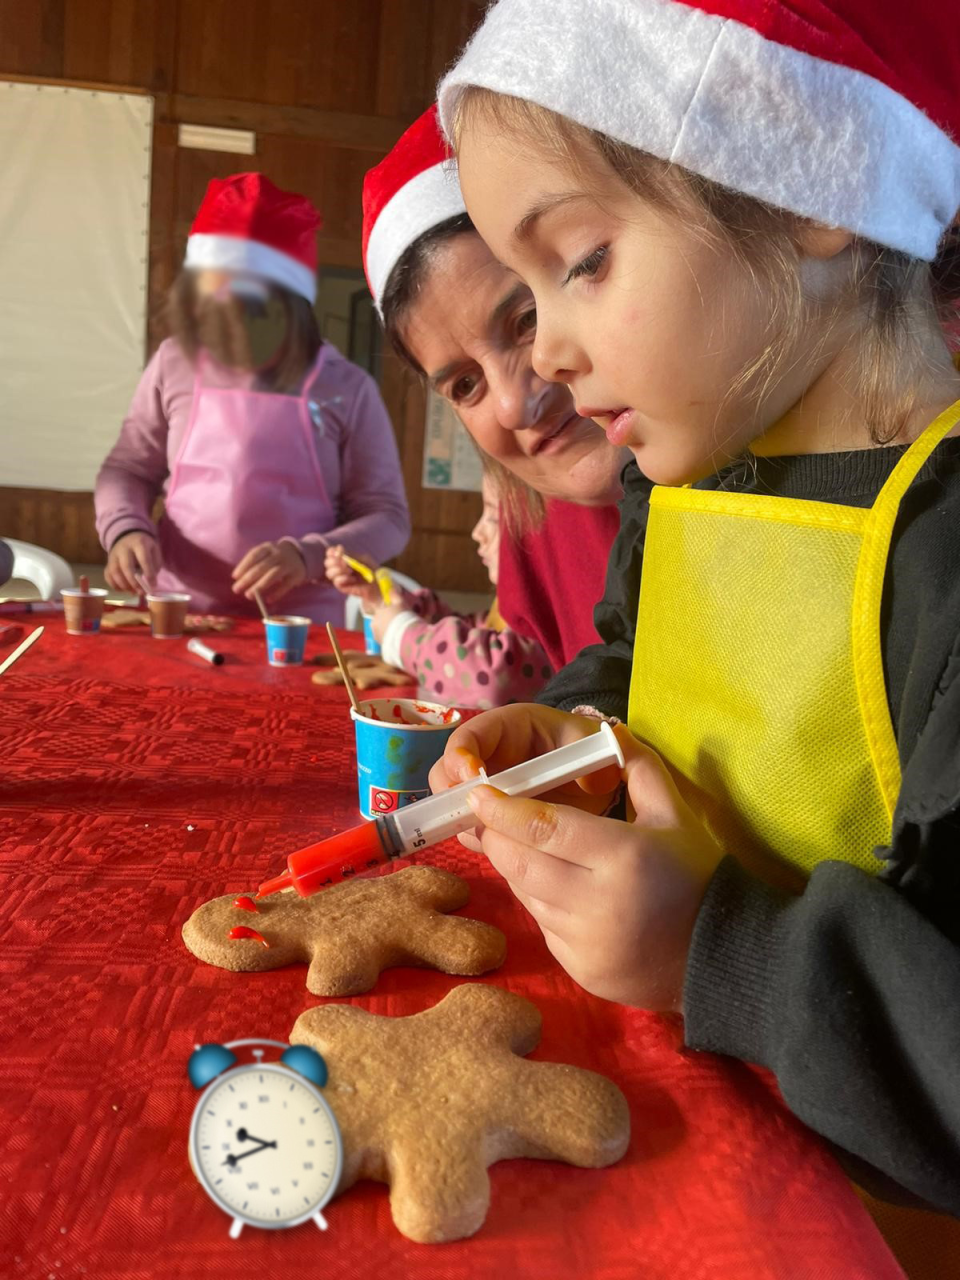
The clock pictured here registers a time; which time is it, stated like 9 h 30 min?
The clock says 9 h 42 min
